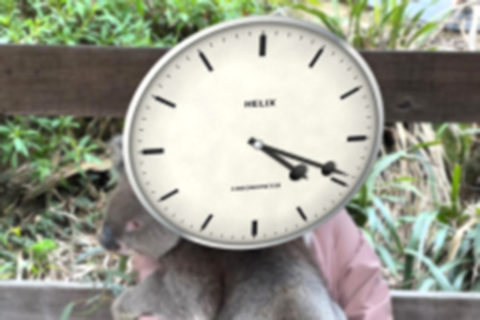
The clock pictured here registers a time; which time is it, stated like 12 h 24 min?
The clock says 4 h 19 min
